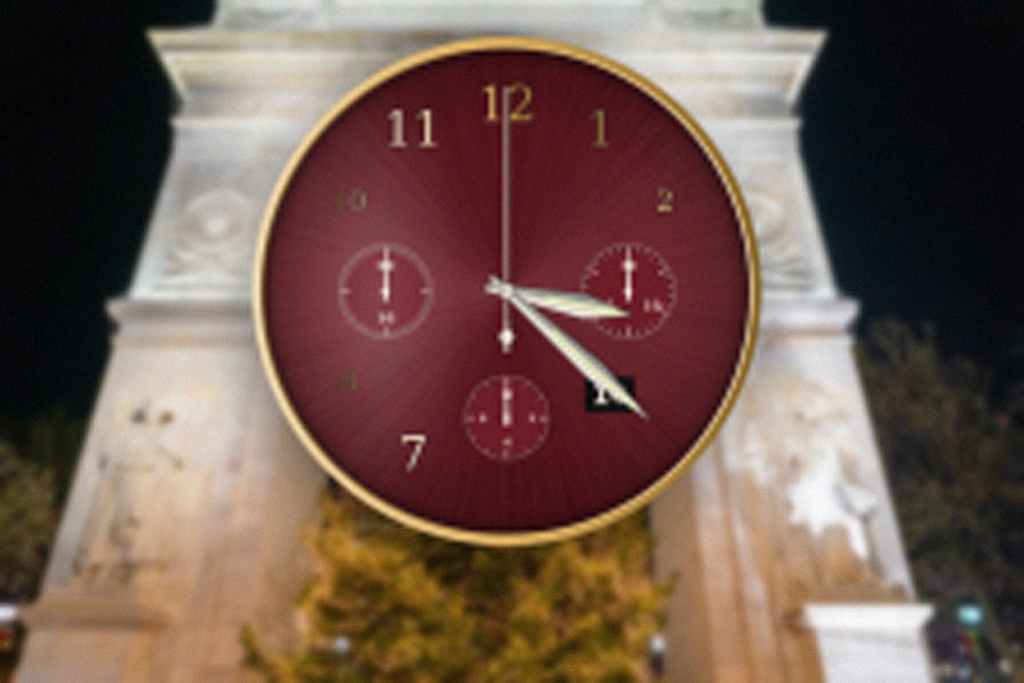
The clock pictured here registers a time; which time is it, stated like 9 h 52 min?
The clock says 3 h 22 min
